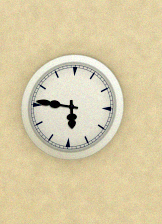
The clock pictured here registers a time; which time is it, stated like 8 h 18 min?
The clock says 5 h 46 min
